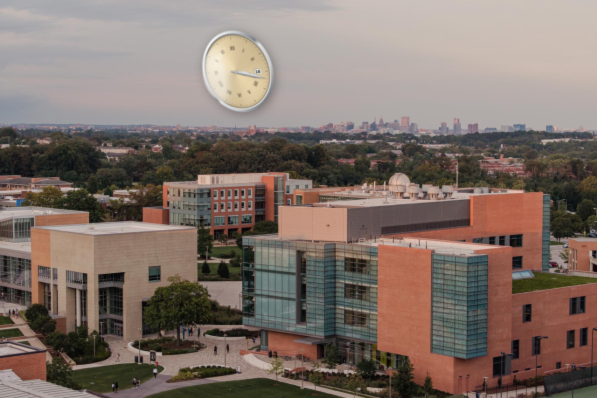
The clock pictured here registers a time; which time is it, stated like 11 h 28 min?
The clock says 3 h 17 min
